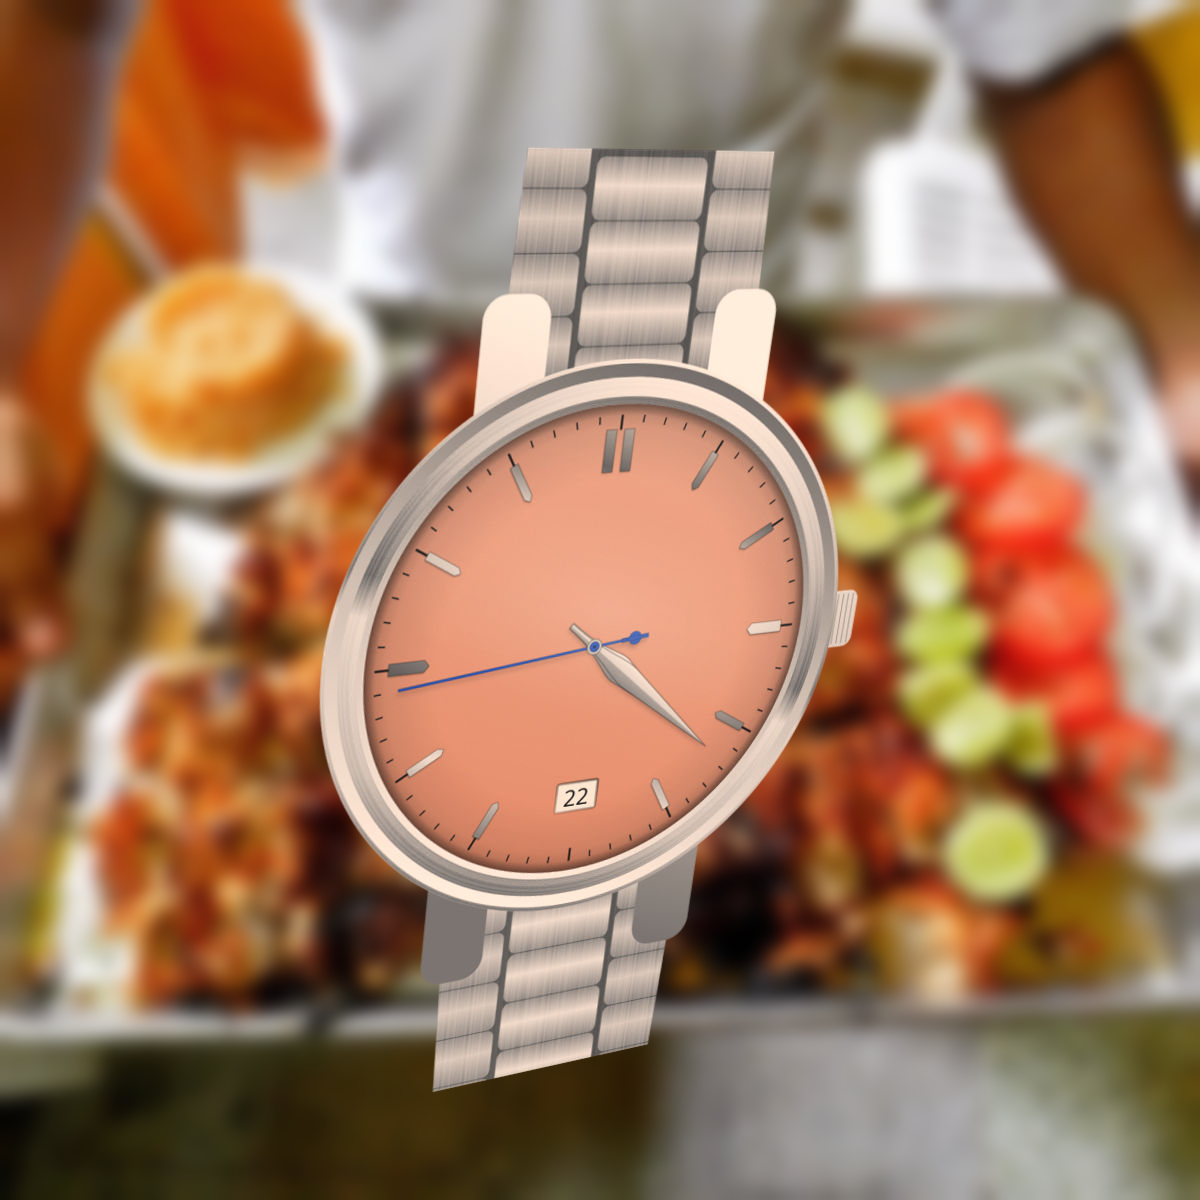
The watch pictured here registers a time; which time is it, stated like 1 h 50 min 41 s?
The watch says 4 h 21 min 44 s
